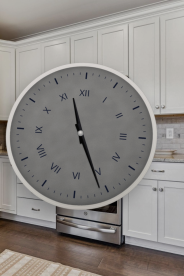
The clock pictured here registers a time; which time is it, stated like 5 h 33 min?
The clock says 11 h 26 min
